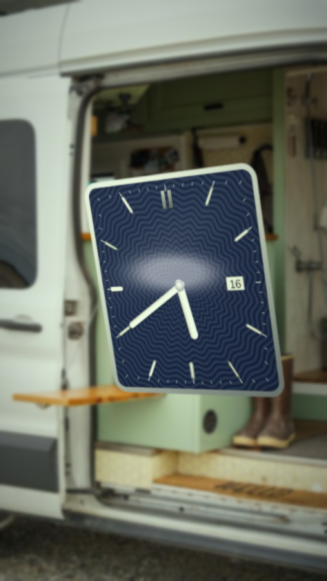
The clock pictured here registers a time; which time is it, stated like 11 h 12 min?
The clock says 5 h 40 min
